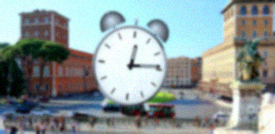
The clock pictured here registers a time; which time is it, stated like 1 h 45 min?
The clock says 12 h 14 min
